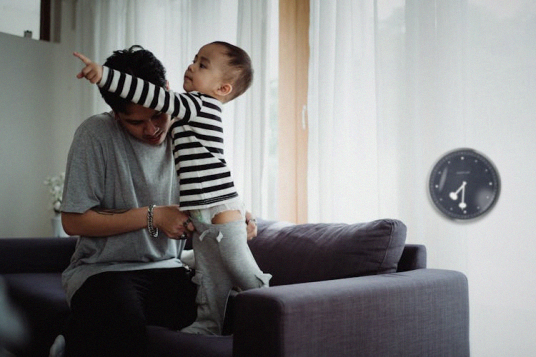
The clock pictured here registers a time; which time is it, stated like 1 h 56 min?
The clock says 7 h 31 min
